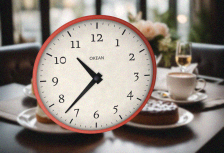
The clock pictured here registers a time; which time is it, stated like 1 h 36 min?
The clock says 10 h 37 min
